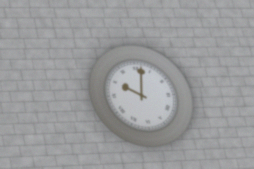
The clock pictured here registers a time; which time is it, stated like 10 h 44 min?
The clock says 10 h 02 min
